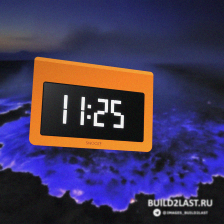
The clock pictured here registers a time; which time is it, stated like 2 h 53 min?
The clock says 11 h 25 min
